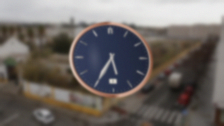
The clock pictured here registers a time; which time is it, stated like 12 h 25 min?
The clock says 5 h 35 min
